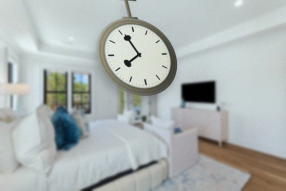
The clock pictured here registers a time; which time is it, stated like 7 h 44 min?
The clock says 7 h 56 min
